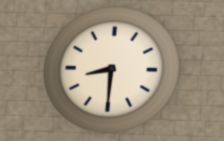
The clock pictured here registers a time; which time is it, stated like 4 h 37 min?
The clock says 8 h 30 min
